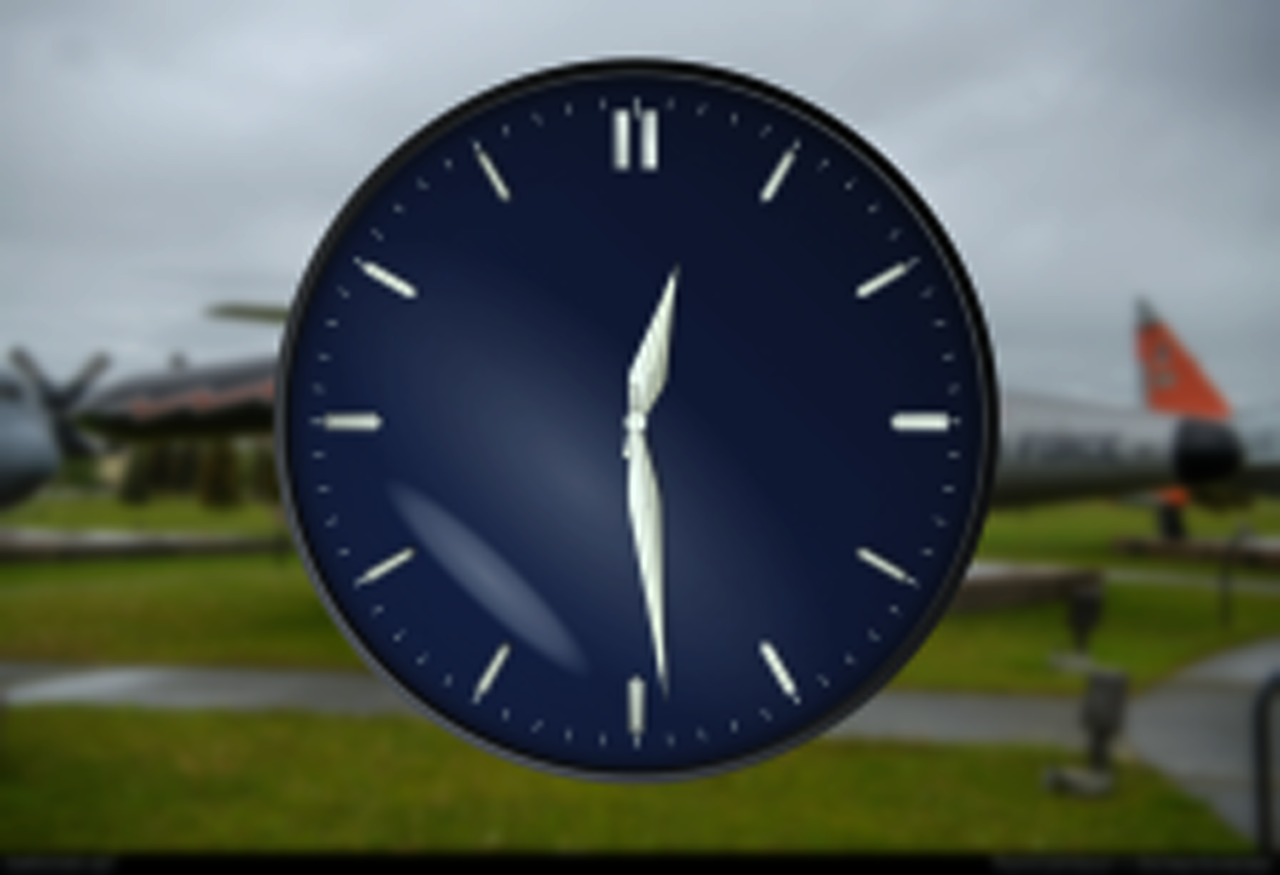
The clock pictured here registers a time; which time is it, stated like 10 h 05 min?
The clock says 12 h 29 min
